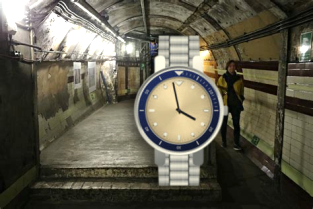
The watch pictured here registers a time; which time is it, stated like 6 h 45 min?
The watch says 3 h 58 min
